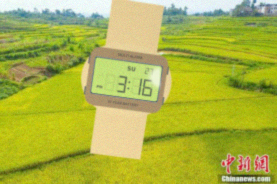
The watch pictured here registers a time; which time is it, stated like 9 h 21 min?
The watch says 3 h 16 min
